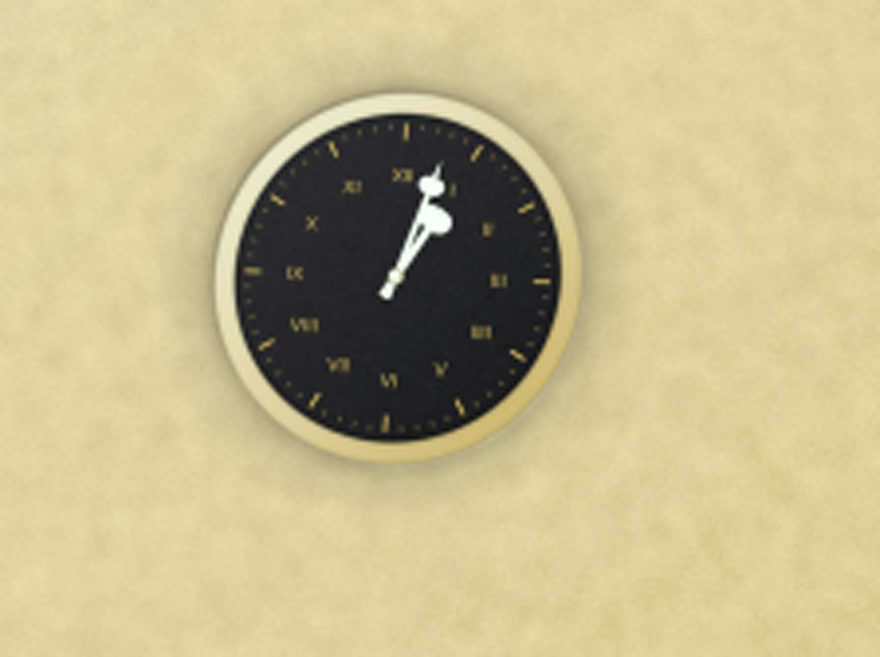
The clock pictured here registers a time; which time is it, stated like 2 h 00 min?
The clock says 1 h 03 min
